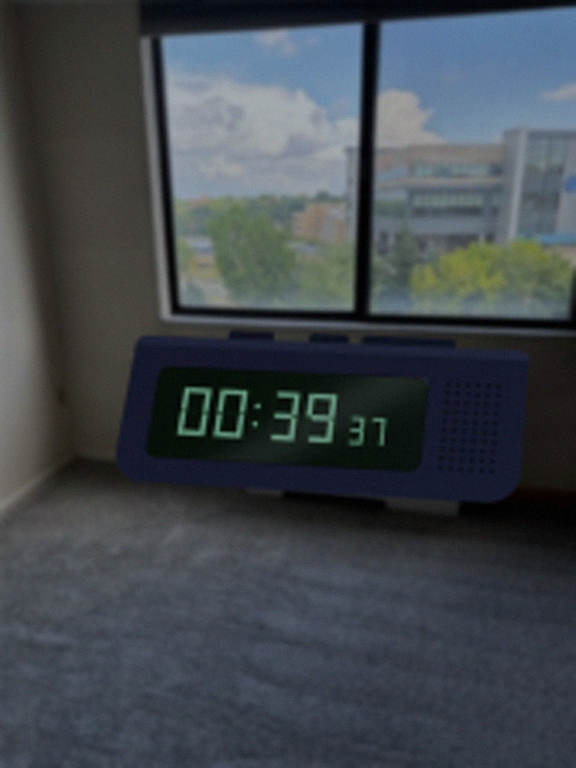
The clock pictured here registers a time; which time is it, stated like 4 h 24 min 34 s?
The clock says 0 h 39 min 37 s
